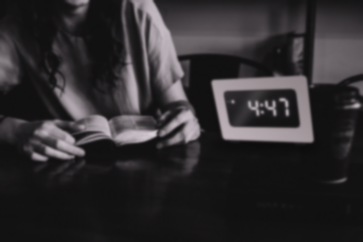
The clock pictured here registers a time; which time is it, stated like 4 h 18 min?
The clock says 4 h 47 min
